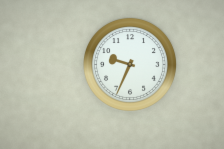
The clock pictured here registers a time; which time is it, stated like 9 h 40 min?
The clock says 9 h 34 min
